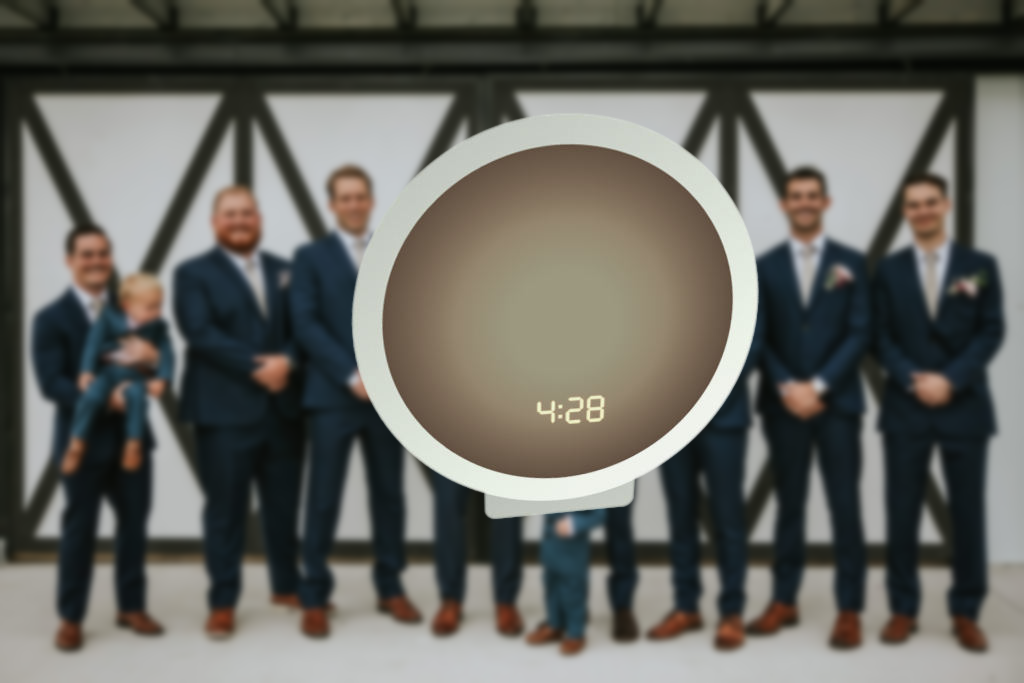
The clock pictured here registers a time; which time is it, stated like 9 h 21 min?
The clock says 4 h 28 min
